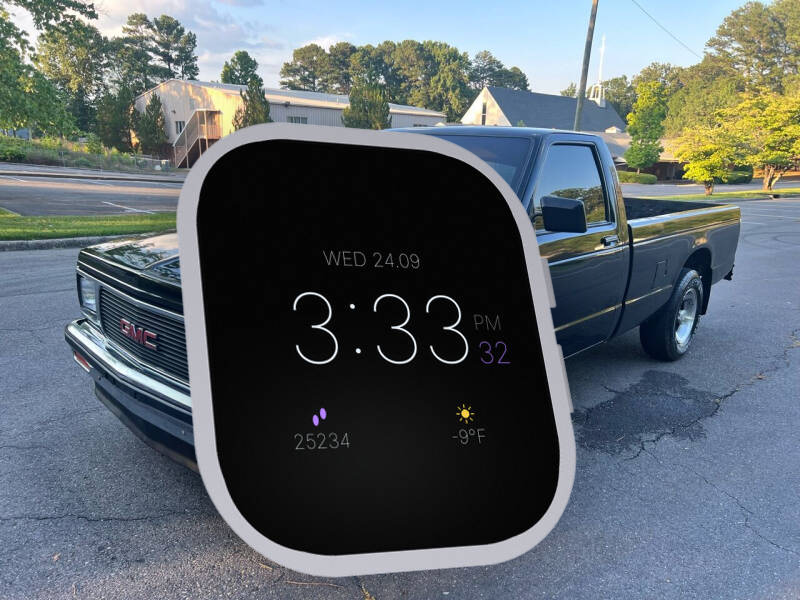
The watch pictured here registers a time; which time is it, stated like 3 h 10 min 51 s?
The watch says 3 h 33 min 32 s
